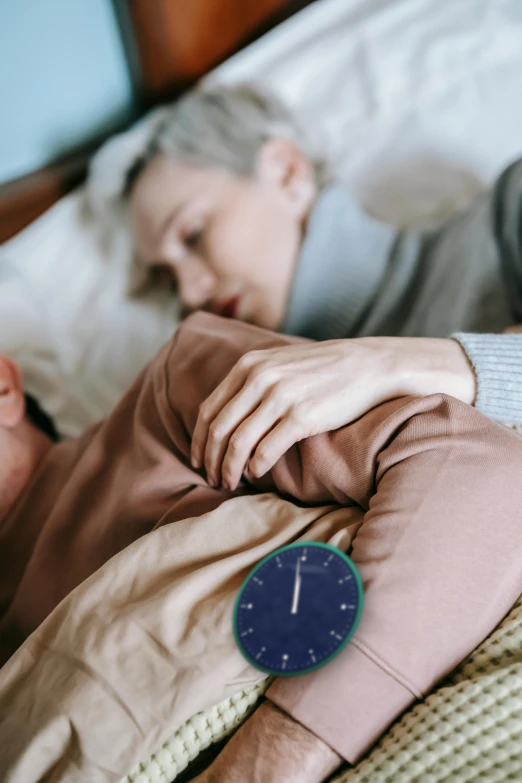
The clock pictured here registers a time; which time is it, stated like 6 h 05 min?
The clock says 11 h 59 min
